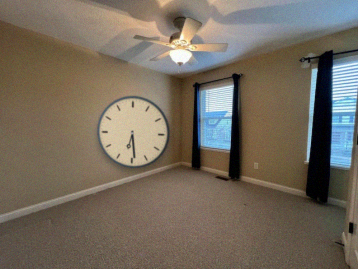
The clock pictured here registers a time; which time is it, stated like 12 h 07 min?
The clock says 6 h 29 min
